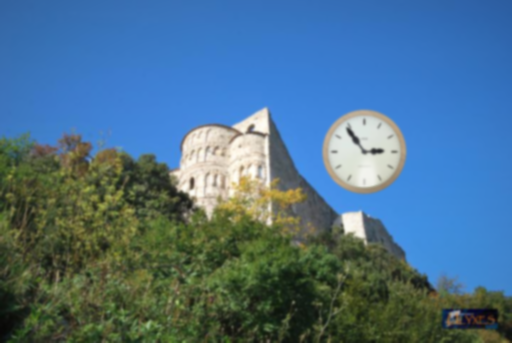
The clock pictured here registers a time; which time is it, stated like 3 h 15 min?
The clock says 2 h 54 min
